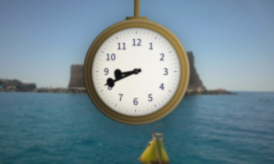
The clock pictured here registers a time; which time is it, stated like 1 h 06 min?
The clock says 8 h 41 min
